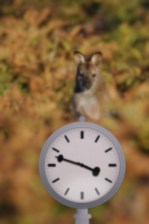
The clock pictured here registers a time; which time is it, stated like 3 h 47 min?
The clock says 3 h 48 min
